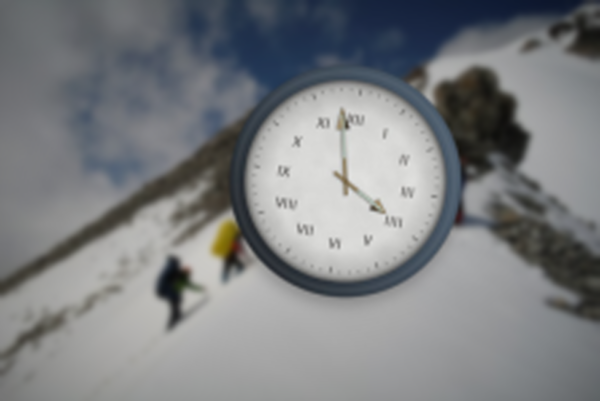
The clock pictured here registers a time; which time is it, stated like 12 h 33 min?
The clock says 3 h 58 min
